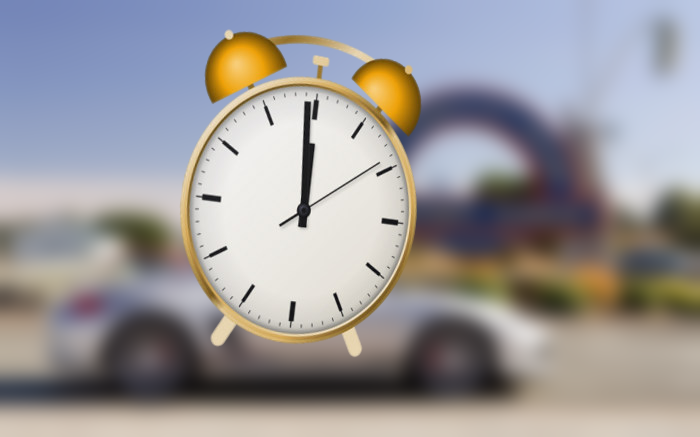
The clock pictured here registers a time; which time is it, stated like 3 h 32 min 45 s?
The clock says 11 h 59 min 09 s
